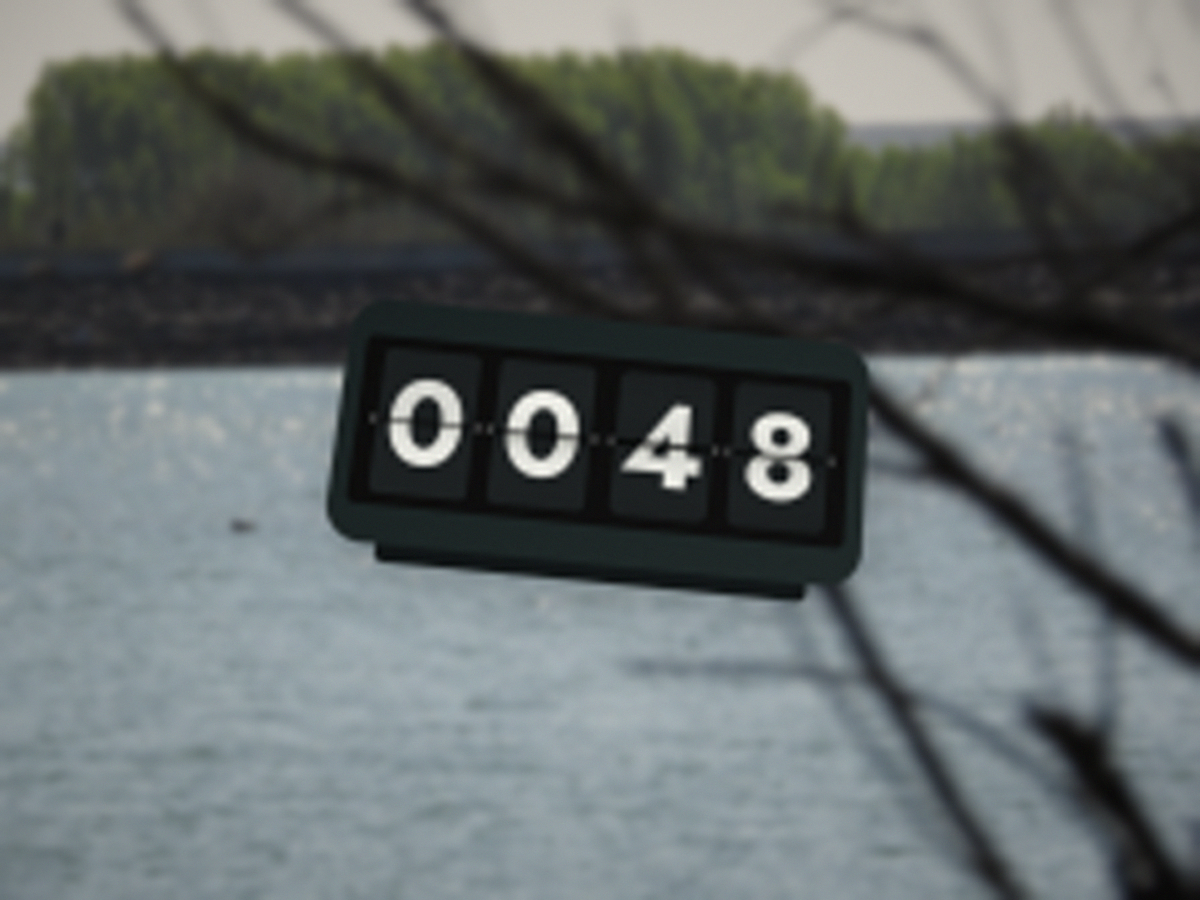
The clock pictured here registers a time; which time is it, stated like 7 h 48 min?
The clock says 0 h 48 min
